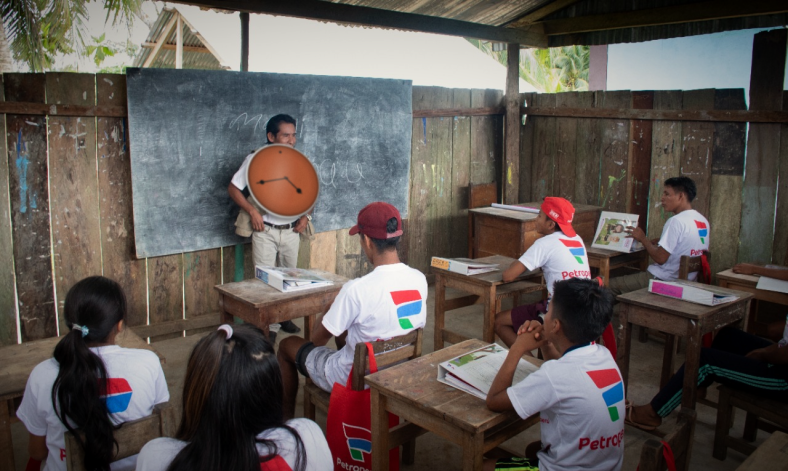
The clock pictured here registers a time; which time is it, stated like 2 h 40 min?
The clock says 4 h 44 min
